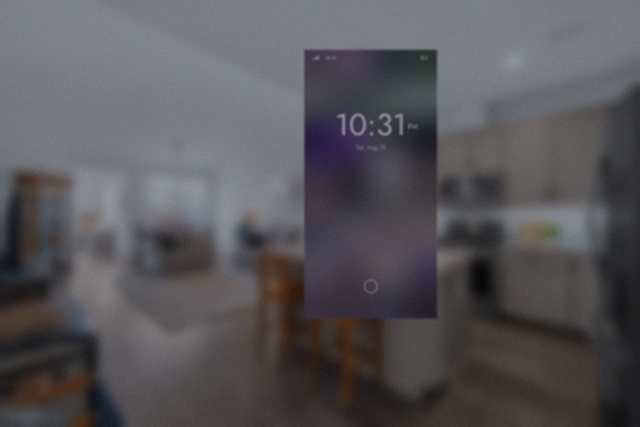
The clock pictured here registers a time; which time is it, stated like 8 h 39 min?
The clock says 10 h 31 min
